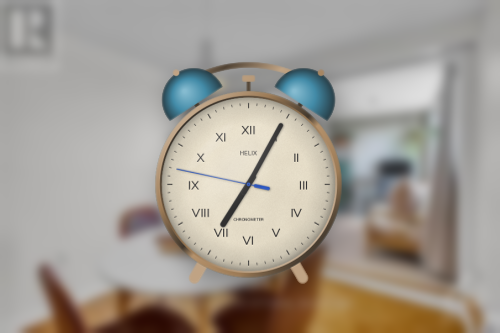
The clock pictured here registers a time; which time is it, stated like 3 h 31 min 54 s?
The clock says 7 h 04 min 47 s
